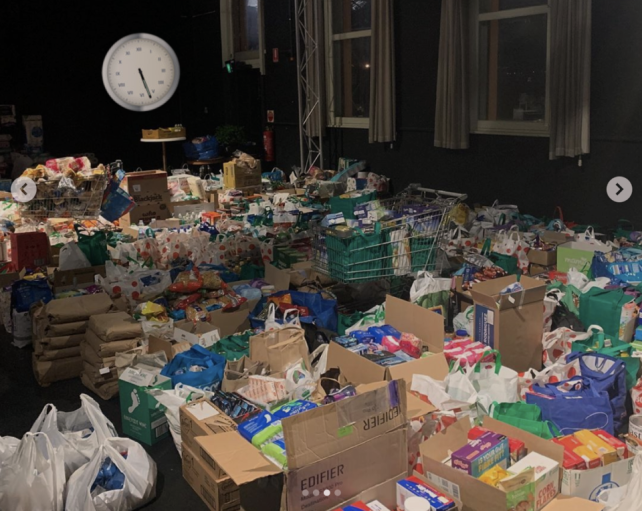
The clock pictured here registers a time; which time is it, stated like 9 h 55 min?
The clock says 5 h 27 min
